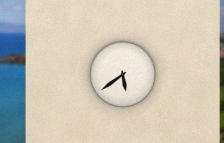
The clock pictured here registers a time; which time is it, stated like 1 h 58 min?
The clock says 5 h 39 min
